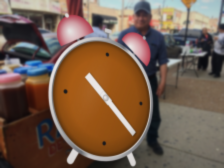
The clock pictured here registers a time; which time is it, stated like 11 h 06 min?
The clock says 10 h 22 min
